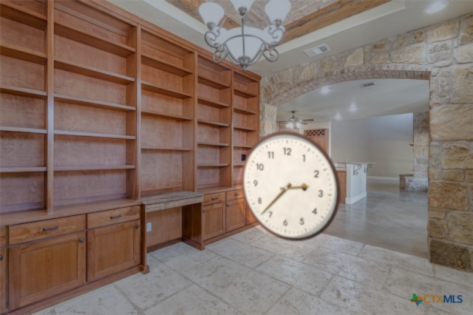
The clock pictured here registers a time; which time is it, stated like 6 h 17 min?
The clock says 2 h 37 min
